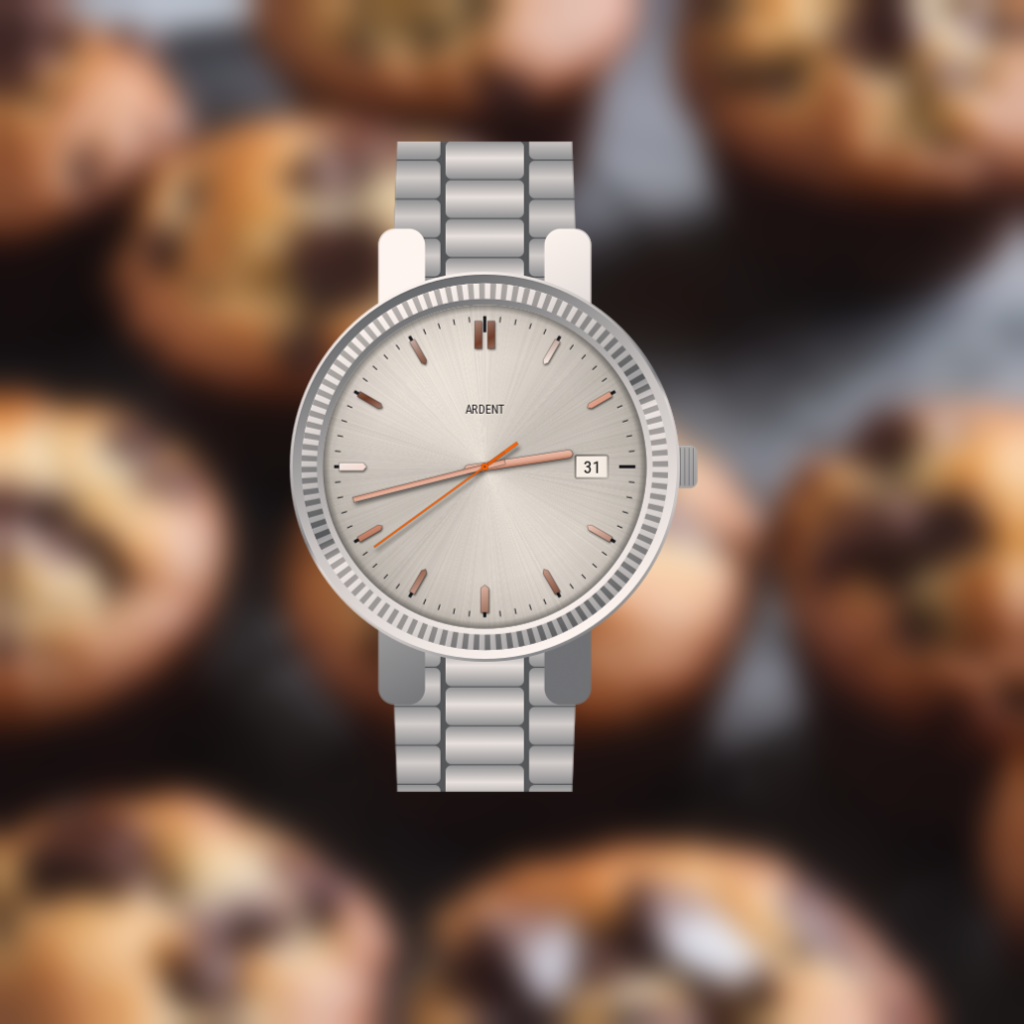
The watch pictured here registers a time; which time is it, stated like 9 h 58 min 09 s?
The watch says 2 h 42 min 39 s
